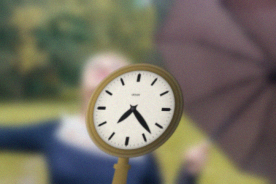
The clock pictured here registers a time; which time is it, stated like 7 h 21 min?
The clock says 7 h 23 min
